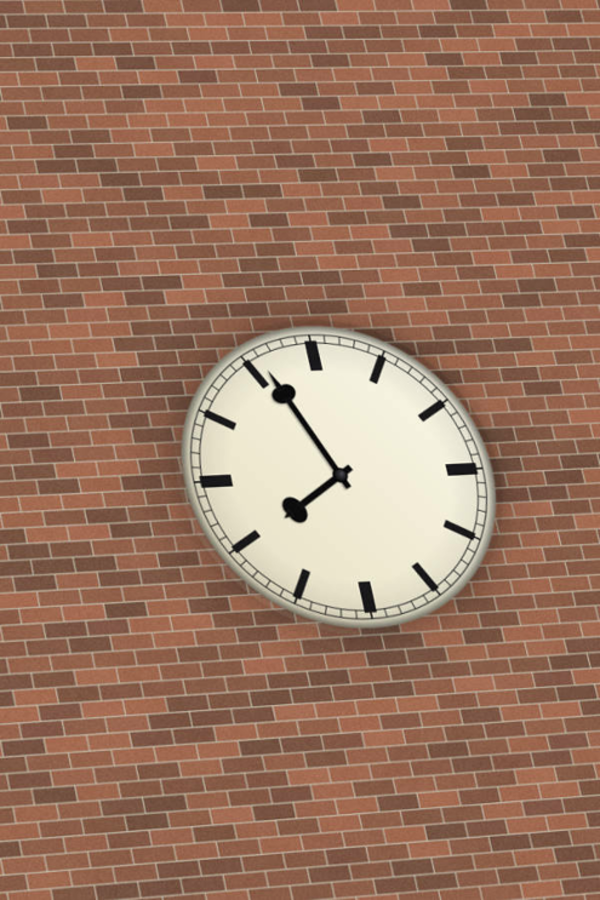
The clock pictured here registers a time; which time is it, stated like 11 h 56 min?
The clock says 7 h 56 min
